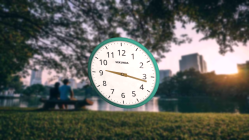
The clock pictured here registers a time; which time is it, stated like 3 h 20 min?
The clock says 9 h 17 min
